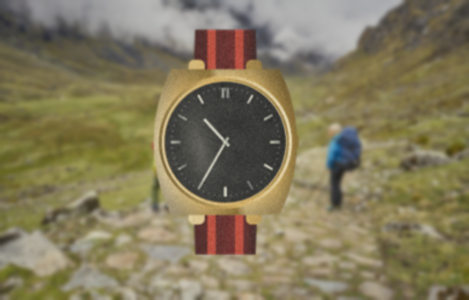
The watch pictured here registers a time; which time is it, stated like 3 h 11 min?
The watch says 10 h 35 min
